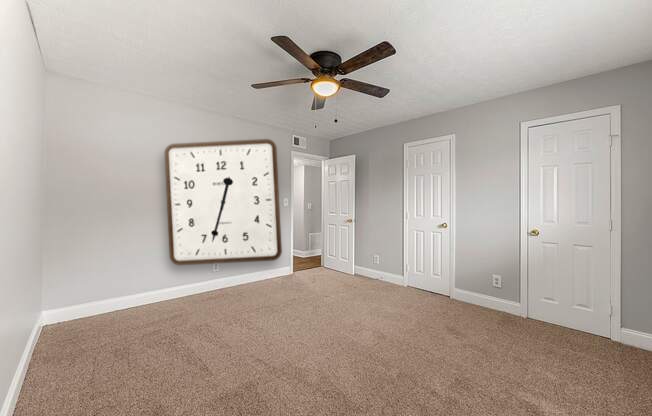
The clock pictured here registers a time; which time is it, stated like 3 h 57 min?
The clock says 12 h 33 min
